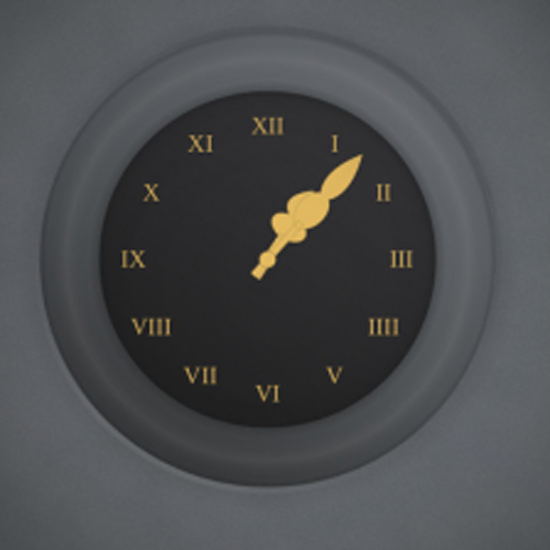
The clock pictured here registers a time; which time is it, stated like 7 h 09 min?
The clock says 1 h 07 min
